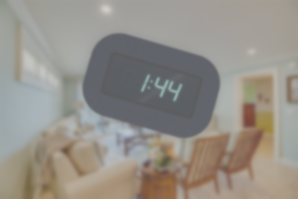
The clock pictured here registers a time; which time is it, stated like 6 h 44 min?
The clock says 1 h 44 min
